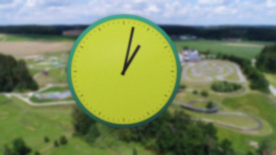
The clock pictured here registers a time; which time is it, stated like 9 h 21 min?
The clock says 1 h 02 min
